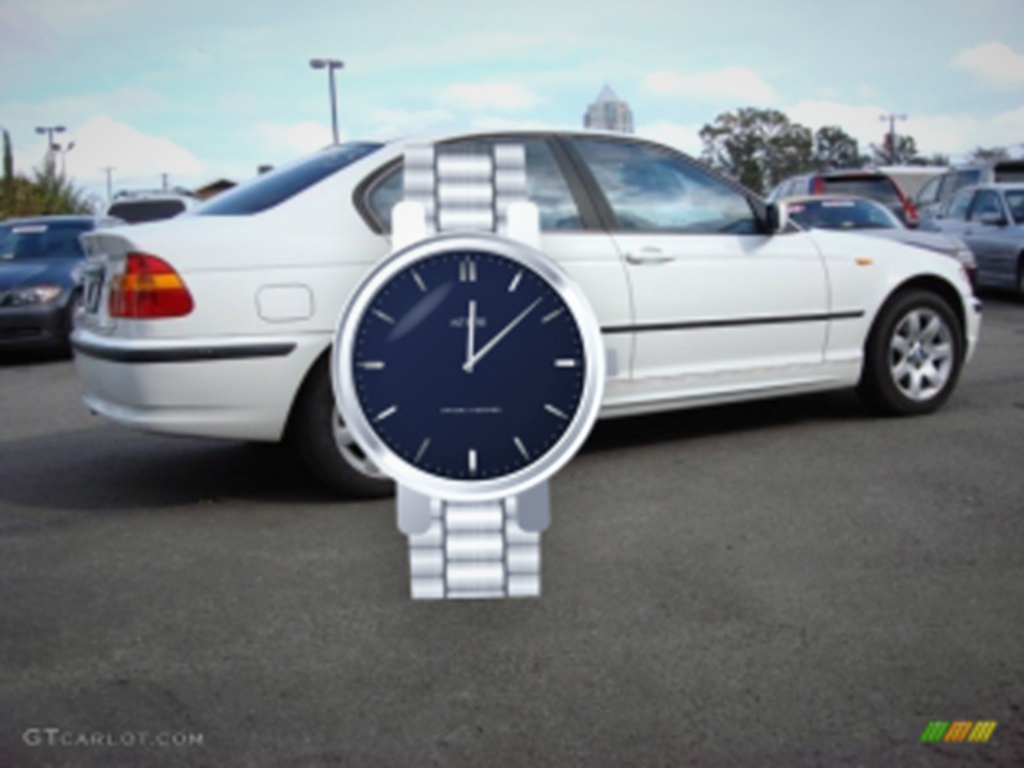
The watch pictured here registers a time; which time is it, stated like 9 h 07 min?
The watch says 12 h 08 min
